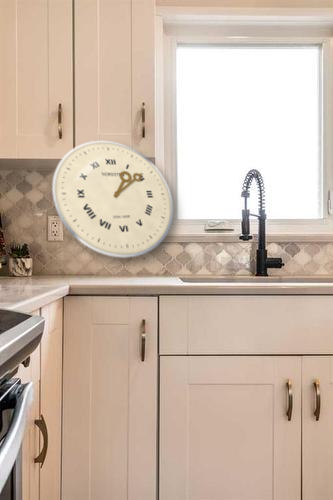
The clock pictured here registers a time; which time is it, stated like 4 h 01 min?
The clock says 1 h 09 min
